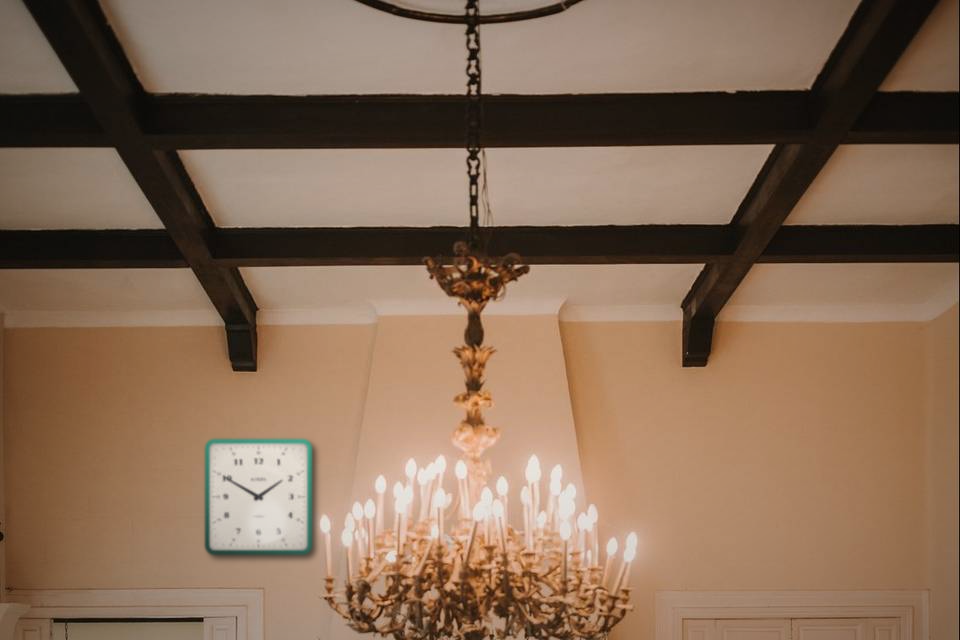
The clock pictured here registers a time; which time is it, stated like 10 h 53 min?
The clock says 1 h 50 min
